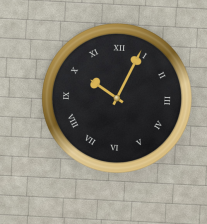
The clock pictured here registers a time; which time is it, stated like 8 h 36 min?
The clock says 10 h 04 min
